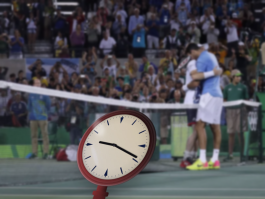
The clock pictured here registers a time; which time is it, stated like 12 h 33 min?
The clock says 9 h 19 min
